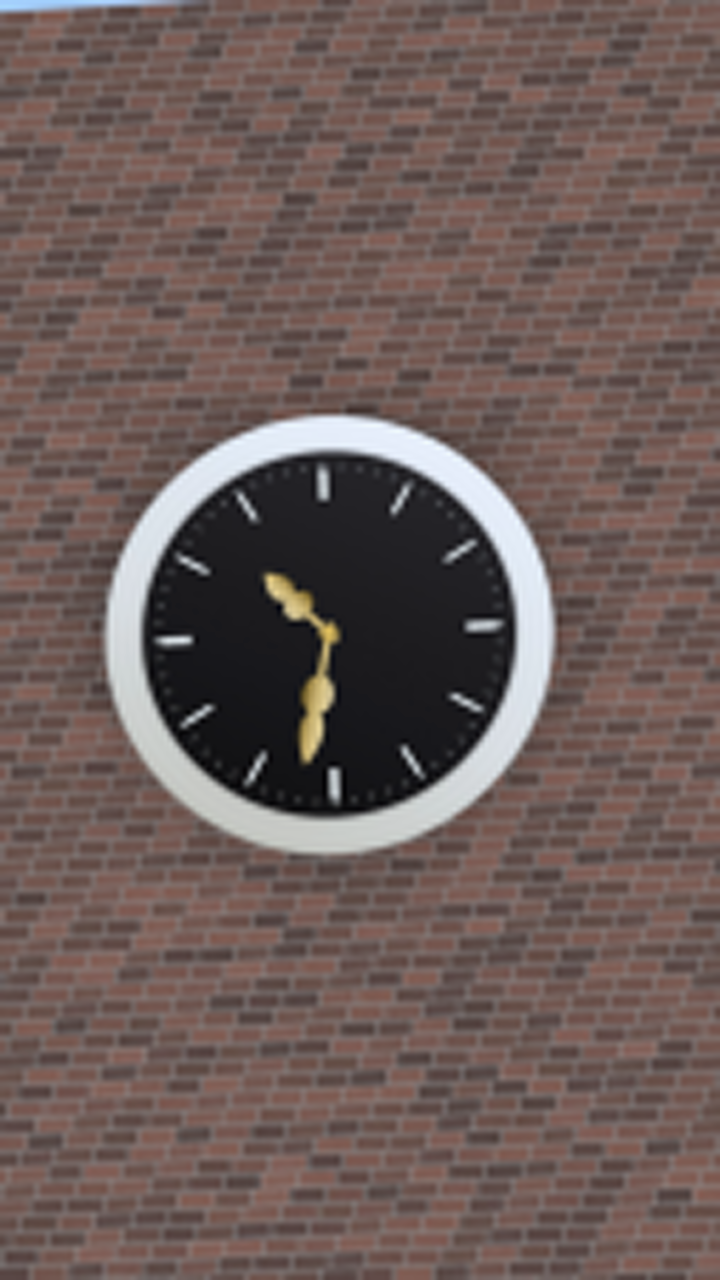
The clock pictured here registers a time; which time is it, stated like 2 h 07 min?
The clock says 10 h 32 min
